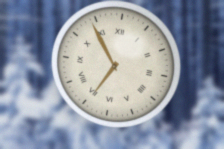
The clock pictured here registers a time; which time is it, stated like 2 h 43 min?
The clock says 6 h 54 min
